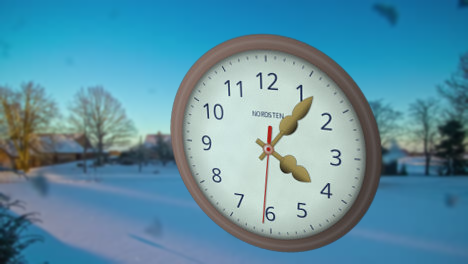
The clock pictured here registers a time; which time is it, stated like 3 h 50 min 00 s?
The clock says 4 h 06 min 31 s
